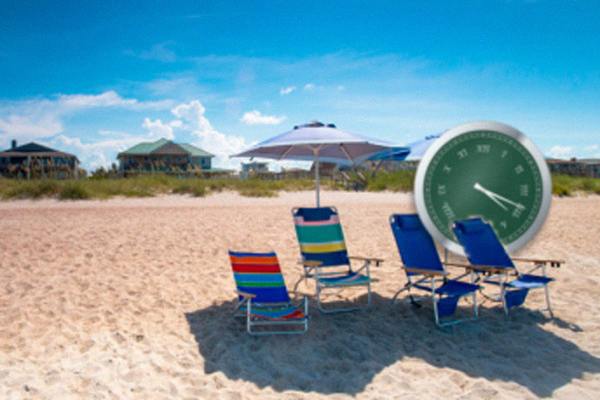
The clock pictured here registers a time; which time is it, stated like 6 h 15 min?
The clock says 4 h 19 min
